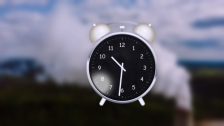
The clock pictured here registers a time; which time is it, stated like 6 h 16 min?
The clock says 10 h 31 min
